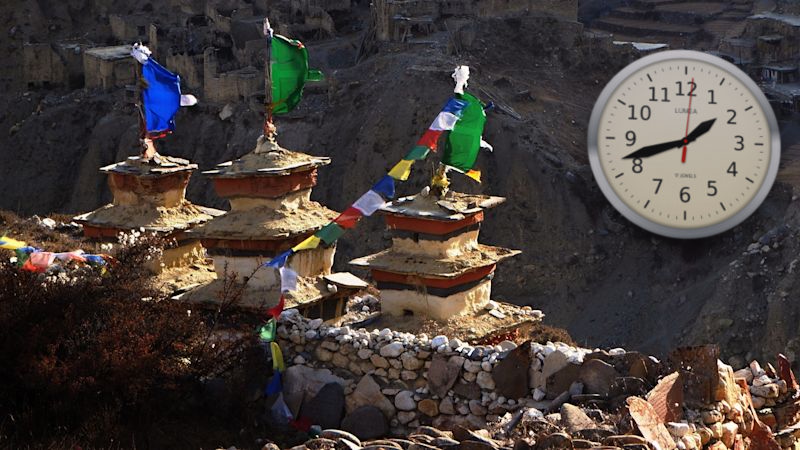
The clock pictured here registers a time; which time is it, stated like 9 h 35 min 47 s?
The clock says 1 h 42 min 01 s
